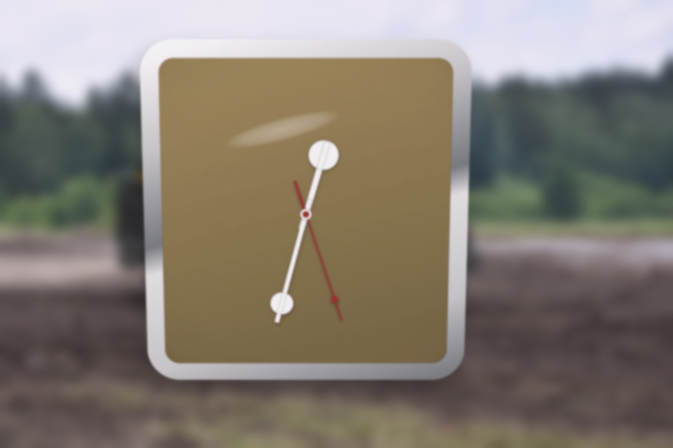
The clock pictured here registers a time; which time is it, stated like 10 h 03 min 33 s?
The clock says 12 h 32 min 27 s
